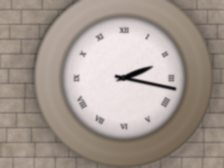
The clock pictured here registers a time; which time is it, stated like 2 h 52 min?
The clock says 2 h 17 min
